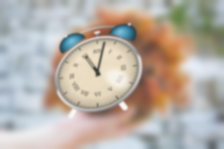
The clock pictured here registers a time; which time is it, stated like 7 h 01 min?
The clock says 11 h 02 min
